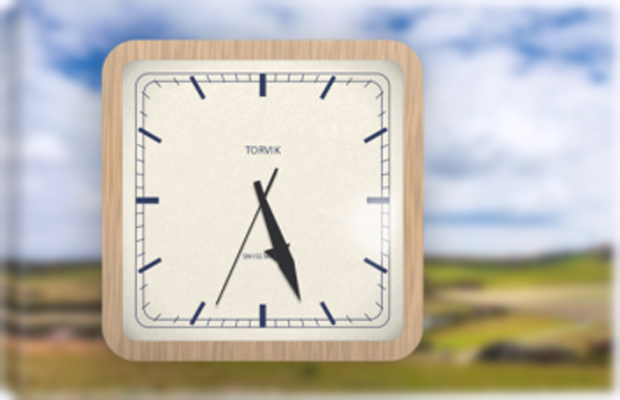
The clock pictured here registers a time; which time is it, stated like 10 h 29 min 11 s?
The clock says 5 h 26 min 34 s
